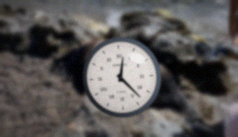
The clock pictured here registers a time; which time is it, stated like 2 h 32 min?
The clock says 12 h 23 min
